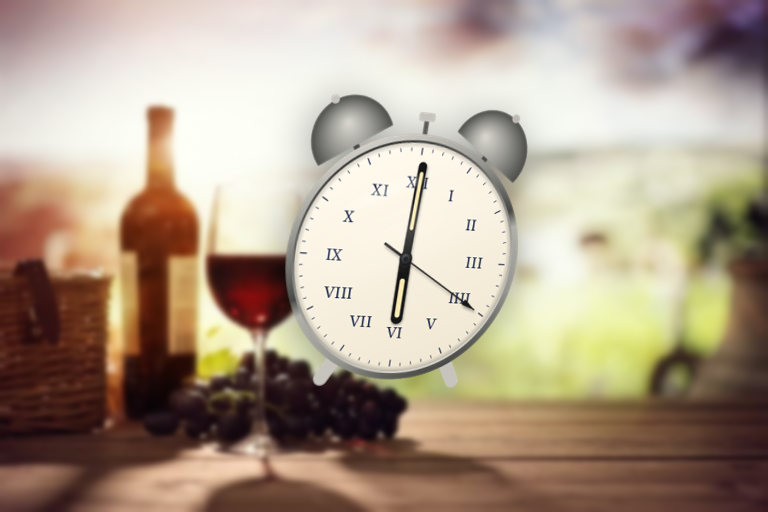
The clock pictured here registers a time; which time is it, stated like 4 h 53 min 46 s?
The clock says 6 h 00 min 20 s
